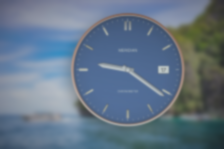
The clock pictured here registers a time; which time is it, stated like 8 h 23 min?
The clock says 9 h 21 min
